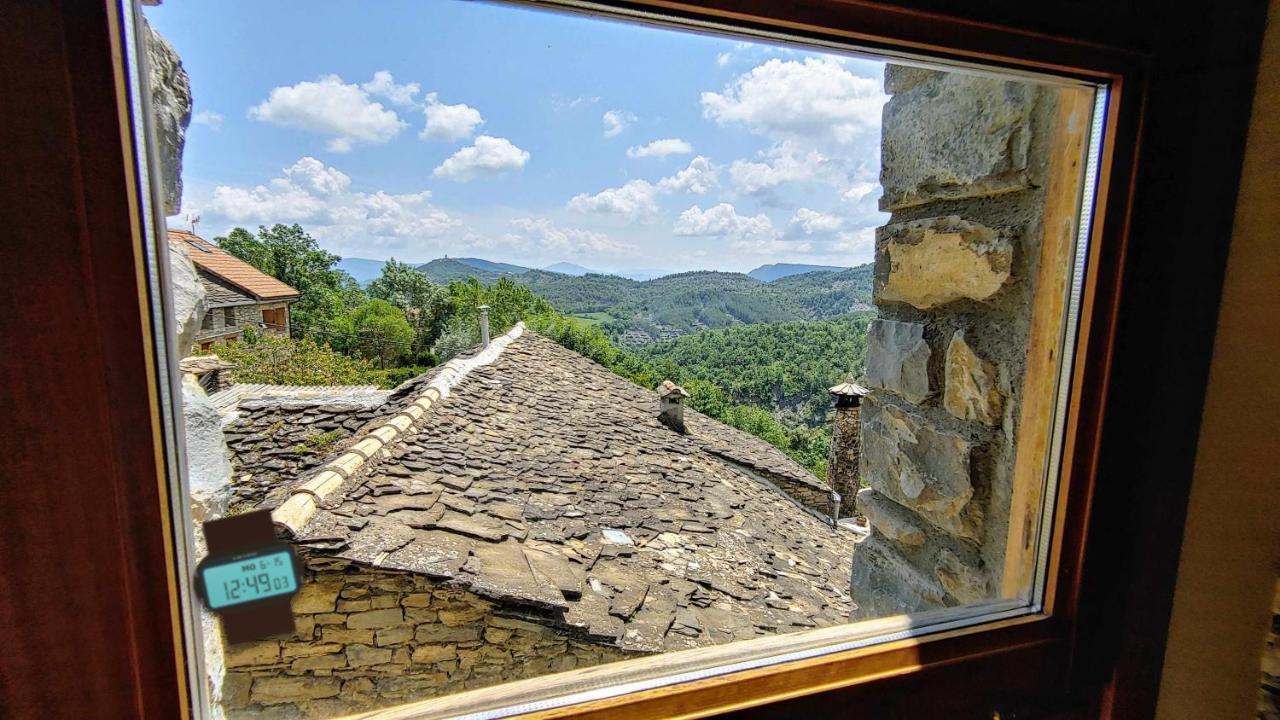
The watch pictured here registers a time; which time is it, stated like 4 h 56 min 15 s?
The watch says 12 h 49 min 03 s
